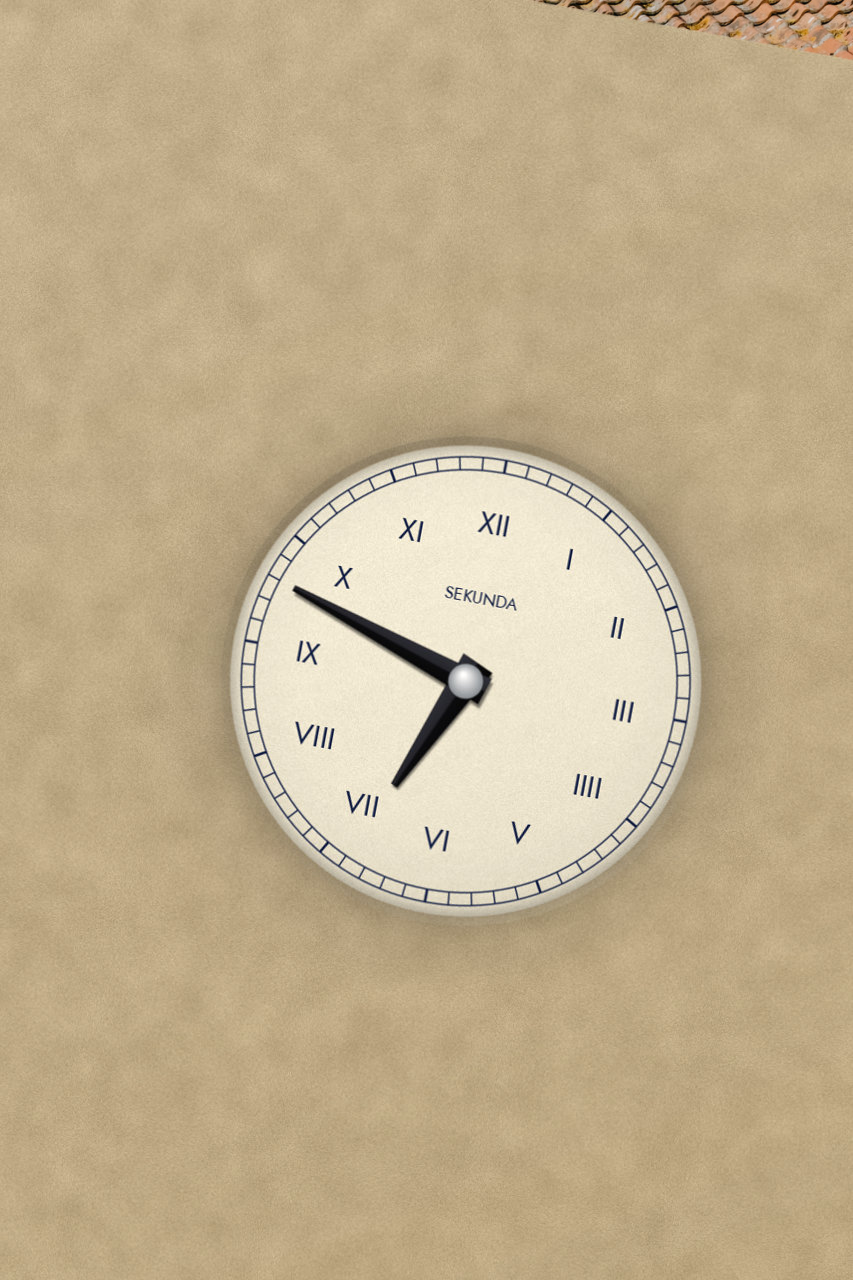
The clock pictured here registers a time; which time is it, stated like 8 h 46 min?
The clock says 6 h 48 min
